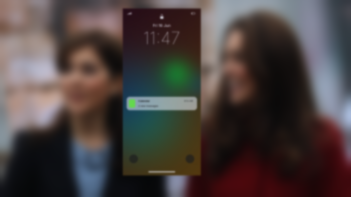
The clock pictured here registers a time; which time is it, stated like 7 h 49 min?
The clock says 11 h 47 min
